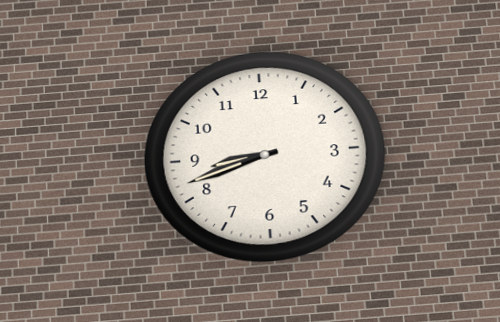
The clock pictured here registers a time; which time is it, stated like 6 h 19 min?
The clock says 8 h 42 min
